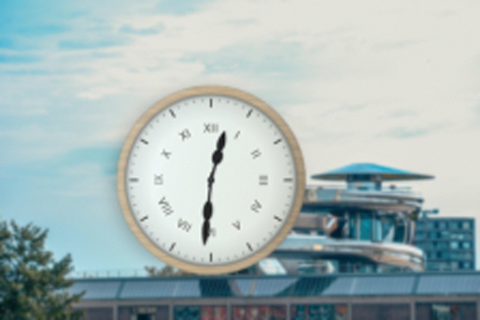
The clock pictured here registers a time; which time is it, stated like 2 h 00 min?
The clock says 12 h 31 min
